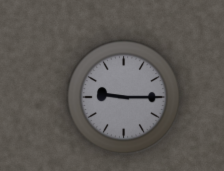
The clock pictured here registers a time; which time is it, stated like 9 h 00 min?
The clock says 9 h 15 min
